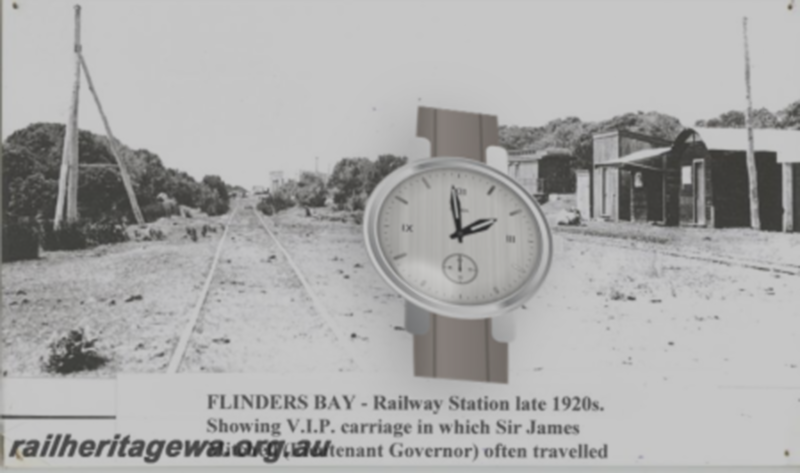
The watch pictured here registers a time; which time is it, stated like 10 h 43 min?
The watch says 1 h 59 min
